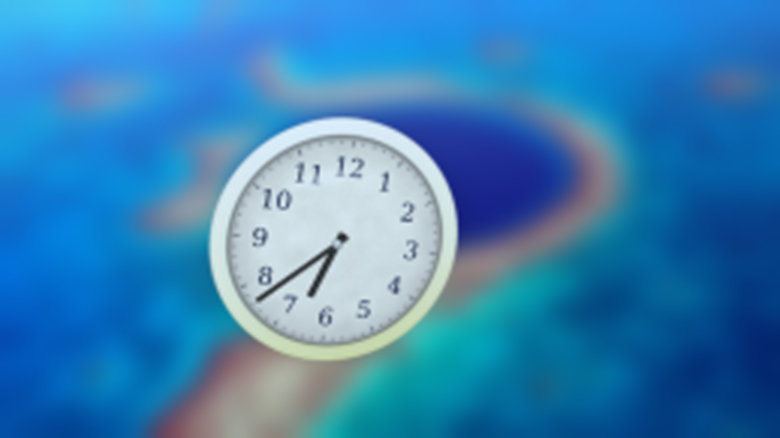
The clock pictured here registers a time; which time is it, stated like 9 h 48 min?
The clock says 6 h 38 min
